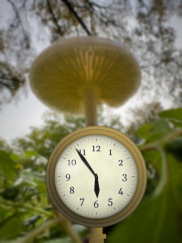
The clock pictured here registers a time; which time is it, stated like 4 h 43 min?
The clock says 5 h 54 min
